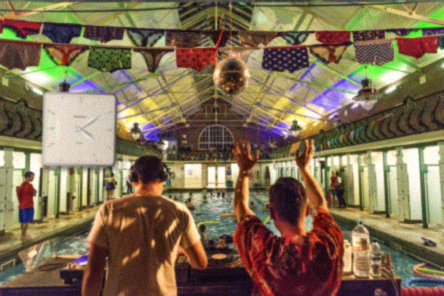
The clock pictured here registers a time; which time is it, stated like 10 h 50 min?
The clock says 4 h 09 min
